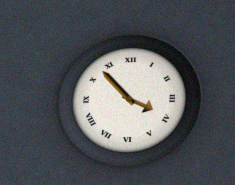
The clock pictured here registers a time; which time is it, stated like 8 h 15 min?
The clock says 3 h 53 min
